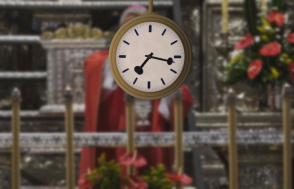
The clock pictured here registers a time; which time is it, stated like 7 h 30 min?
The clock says 7 h 17 min
